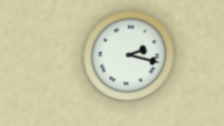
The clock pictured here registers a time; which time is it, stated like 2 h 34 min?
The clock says 2 h 17 min
